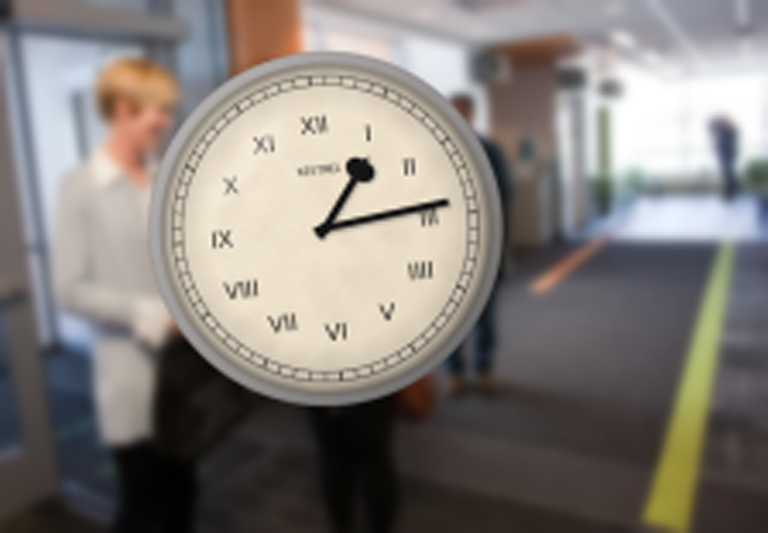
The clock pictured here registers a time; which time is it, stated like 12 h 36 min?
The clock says 1 h 14 min
